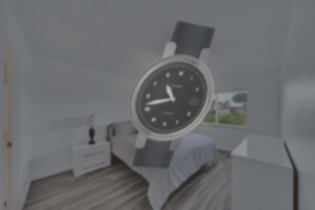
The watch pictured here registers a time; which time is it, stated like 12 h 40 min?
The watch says 10 h 42 min
